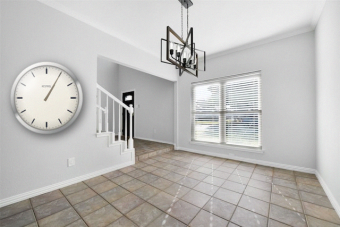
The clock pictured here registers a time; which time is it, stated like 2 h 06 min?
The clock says 1 h 05 min
